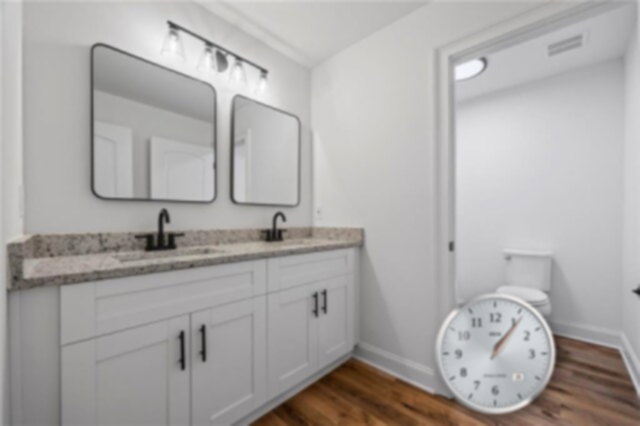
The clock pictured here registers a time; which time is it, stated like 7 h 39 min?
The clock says 1 h 06 min
